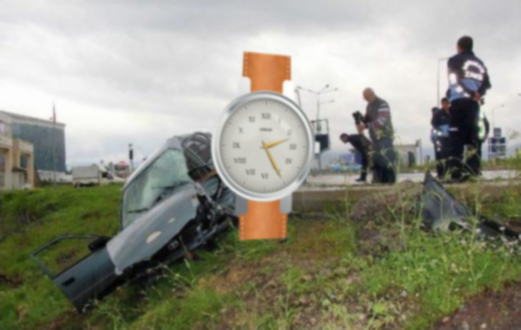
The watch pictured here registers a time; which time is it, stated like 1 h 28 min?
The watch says 2 h 25 min
